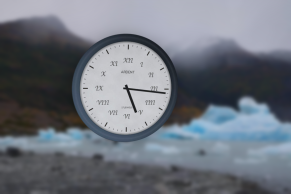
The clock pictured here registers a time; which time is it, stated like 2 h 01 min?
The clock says 5 h 16 min
